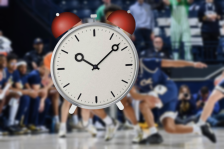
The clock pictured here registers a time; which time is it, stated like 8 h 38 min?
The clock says 10 h 08 min
